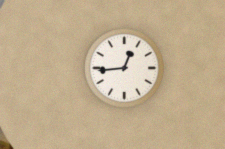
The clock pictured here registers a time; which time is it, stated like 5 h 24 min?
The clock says 12 h 44 min
